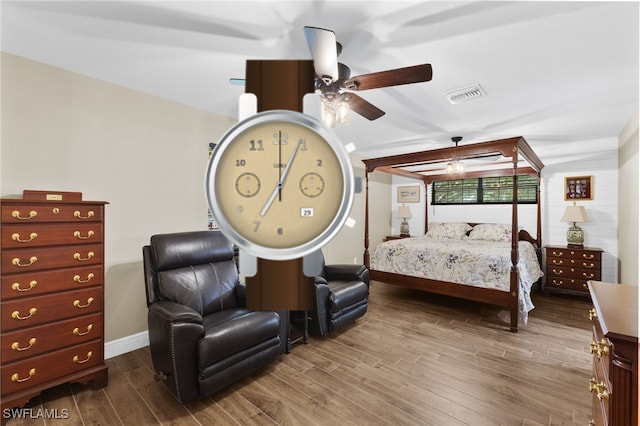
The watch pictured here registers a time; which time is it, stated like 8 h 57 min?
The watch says 7 h 04 min
